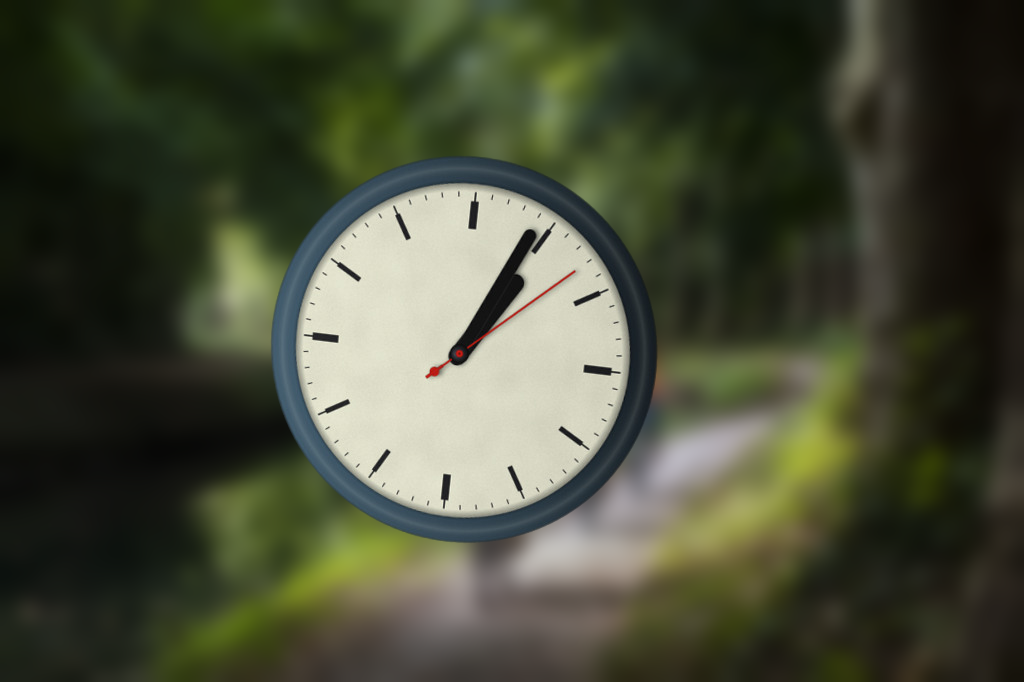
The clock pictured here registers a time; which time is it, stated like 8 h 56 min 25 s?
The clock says 1 h 04 min 08 s
